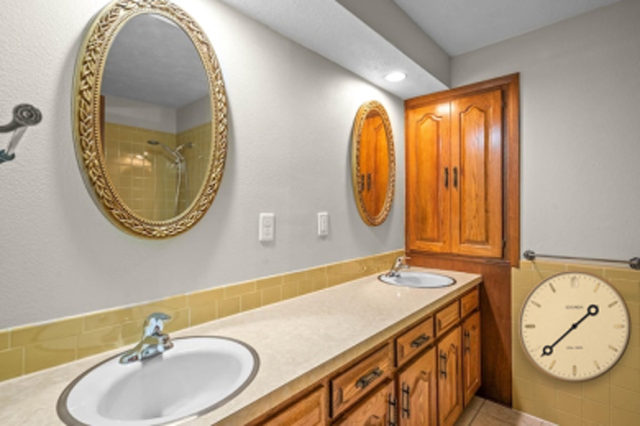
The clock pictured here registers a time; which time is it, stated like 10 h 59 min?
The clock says 1 h 38 min
